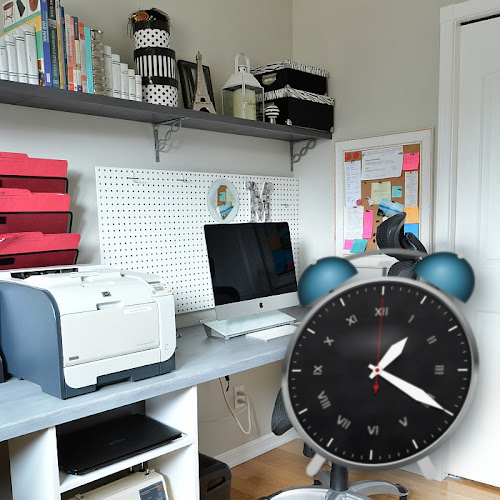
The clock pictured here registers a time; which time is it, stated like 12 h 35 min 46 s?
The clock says 1 h 20 min 00 s
